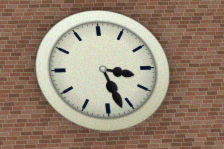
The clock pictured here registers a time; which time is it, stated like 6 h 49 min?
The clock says 3 h 27 min
